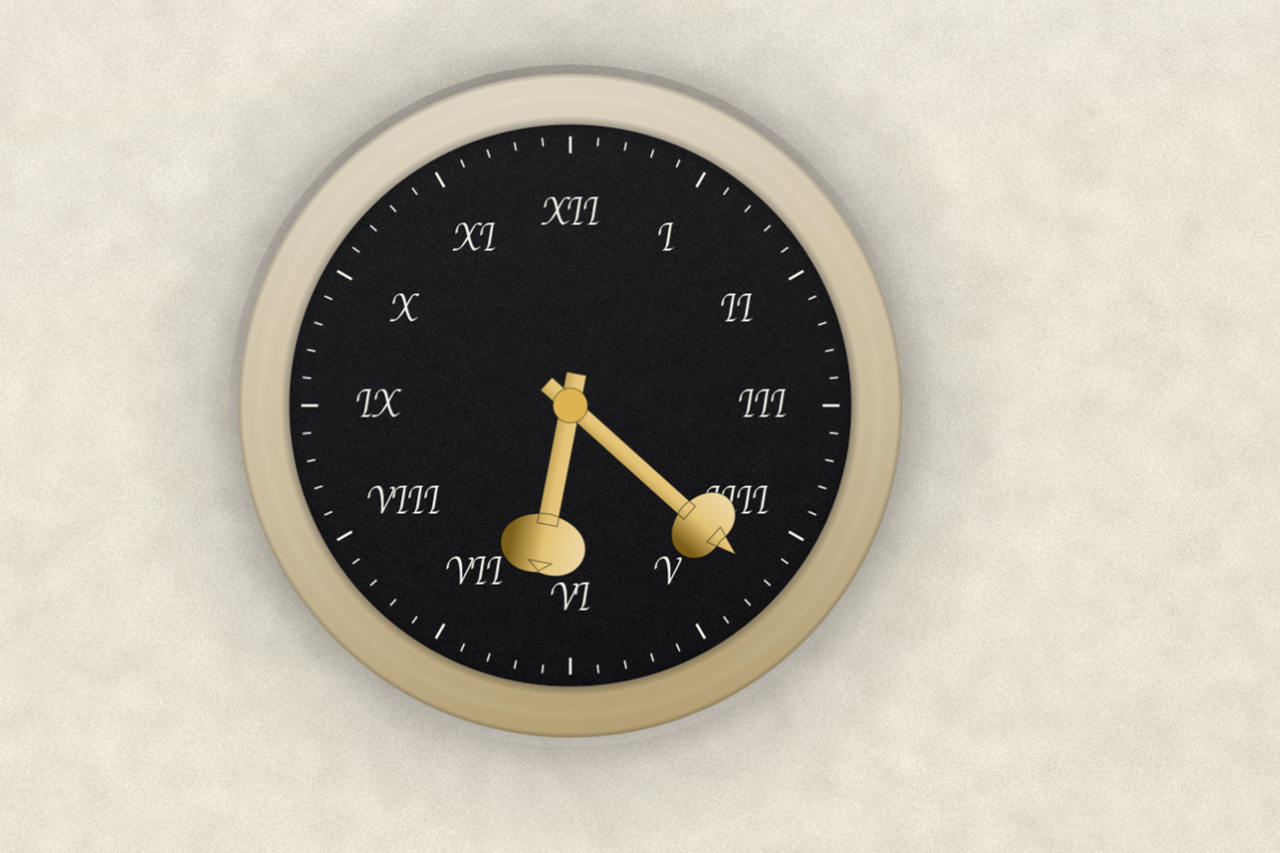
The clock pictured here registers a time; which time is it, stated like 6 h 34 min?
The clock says 6 h 22 min
